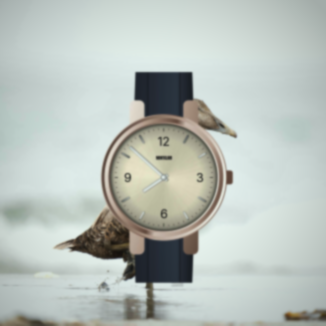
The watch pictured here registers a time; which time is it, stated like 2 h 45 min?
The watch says 7 h 52 min
